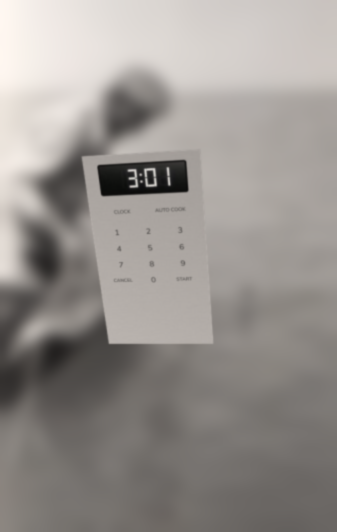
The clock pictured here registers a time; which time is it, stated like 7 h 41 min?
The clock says 3 h 01 min
